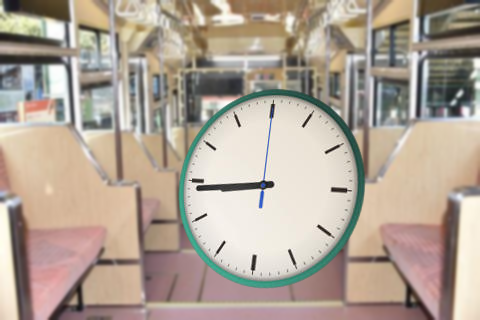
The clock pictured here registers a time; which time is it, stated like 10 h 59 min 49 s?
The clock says 8 h 44 min 00 s
